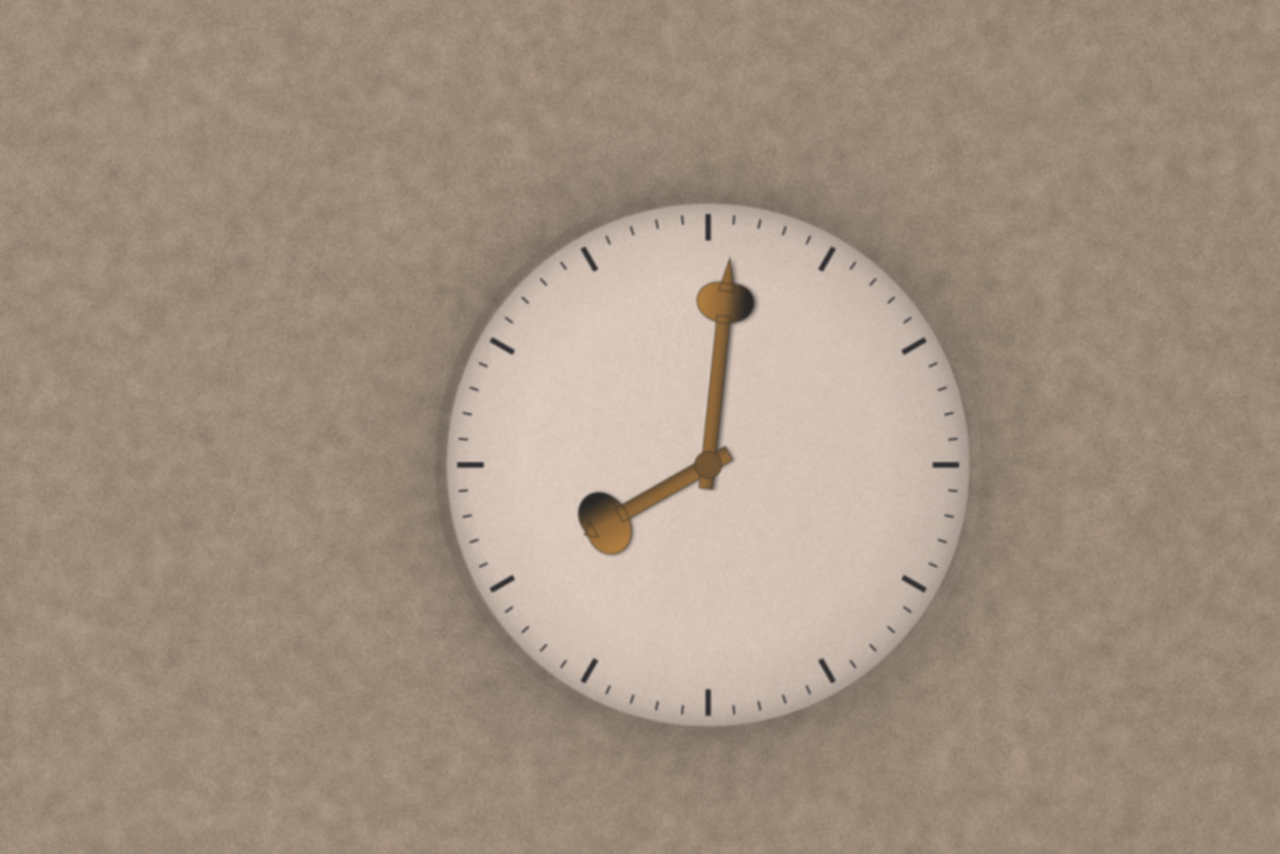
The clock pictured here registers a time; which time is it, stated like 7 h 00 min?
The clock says 8 h 01 min
